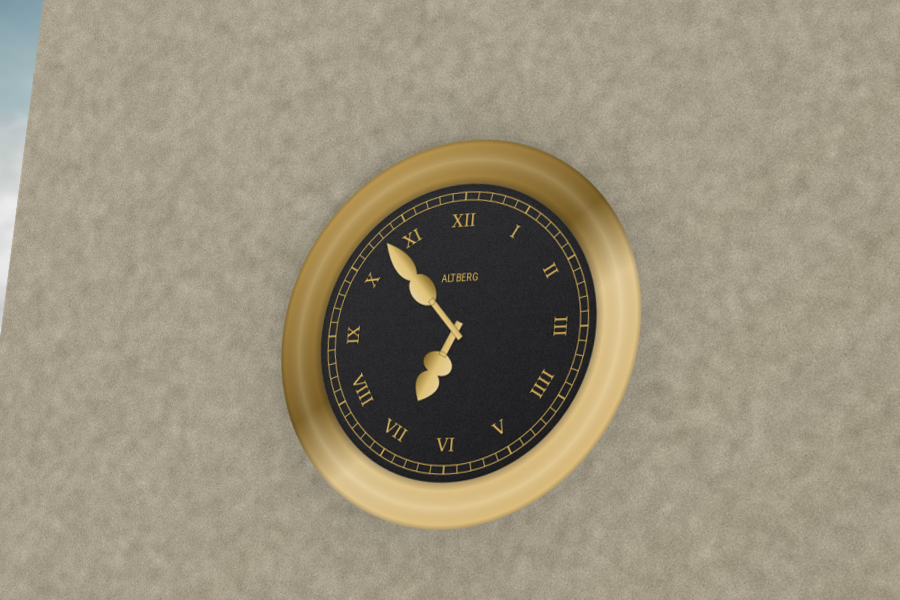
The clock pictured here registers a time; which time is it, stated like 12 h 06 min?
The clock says 6 h 53 min
